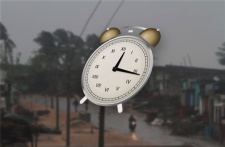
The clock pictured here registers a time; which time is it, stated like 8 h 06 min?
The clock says 12 h 16 min
